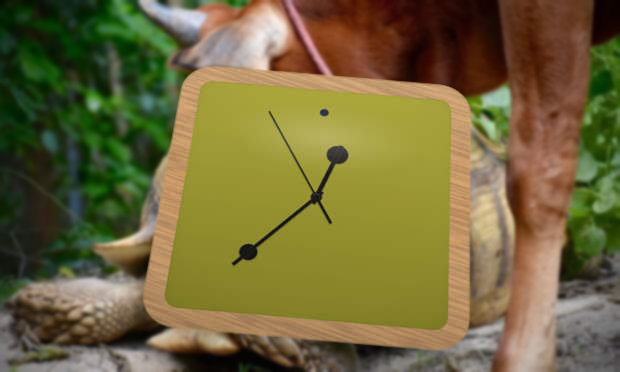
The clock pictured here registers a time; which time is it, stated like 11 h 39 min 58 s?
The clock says 12 h 36 min 55 s
